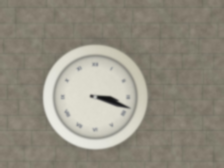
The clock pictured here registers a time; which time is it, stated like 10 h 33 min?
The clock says 3 h 18 min
